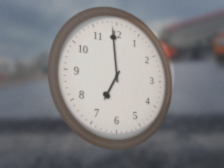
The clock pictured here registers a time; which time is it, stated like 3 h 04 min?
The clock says 6 h 59 min
